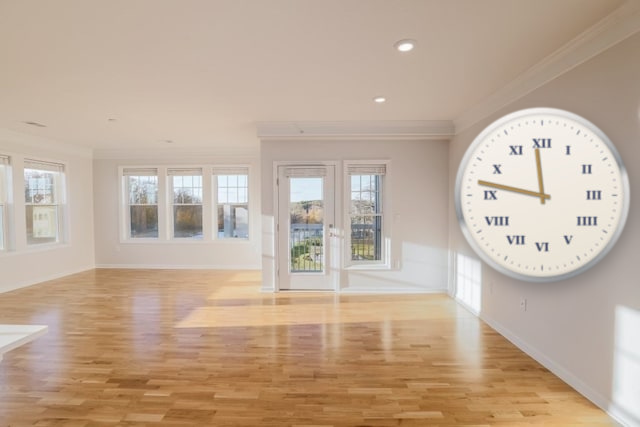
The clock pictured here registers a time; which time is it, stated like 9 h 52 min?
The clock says 11 h 47 min
